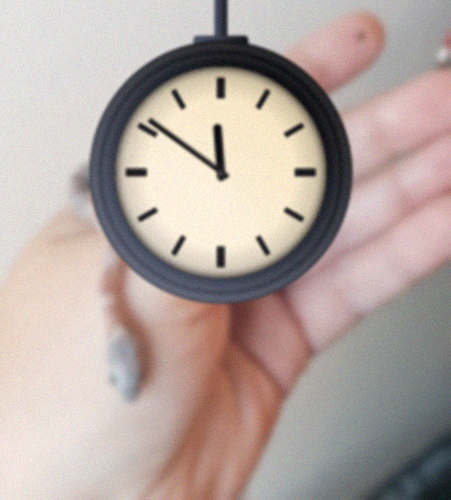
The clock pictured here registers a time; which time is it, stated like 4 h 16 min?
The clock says 11 h 51 min
